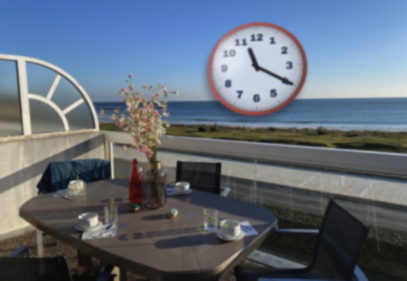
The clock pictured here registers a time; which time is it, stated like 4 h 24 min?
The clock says 11 h 20 min
